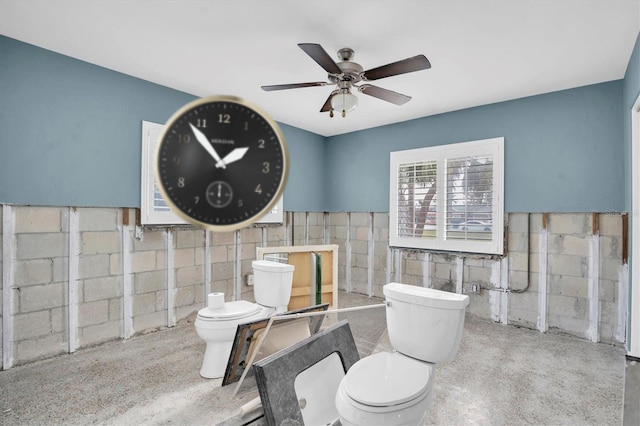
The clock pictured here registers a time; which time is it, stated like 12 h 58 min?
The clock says 1 h 53 min
